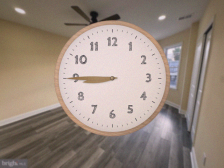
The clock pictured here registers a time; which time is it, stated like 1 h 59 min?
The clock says 8 h 45 min
